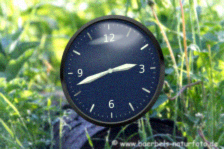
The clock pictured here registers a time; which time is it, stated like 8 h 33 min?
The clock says 2 h 42 min
